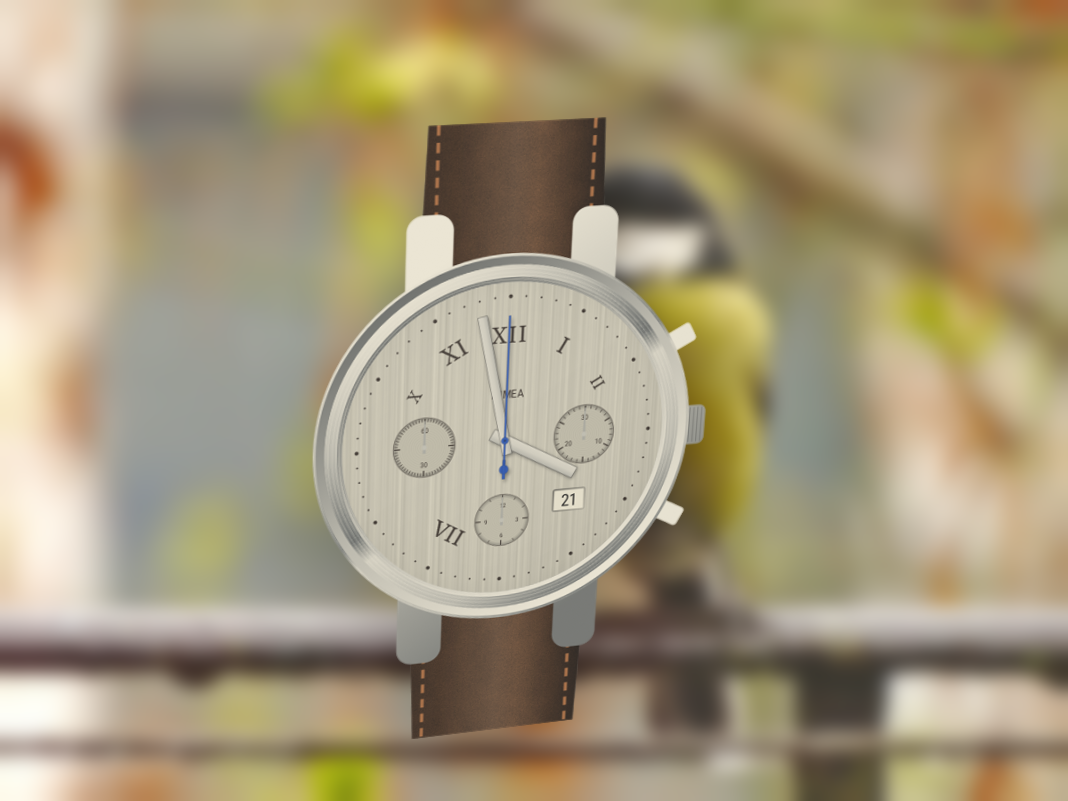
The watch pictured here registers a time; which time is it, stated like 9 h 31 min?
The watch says 3 h 58 min
